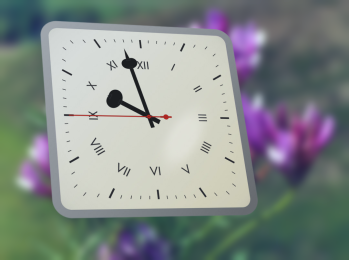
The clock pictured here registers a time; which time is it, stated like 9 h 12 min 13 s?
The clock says 9 h 57 min 45 s
